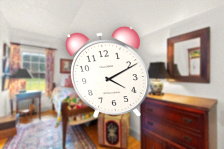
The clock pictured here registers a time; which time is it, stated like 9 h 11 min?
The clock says 4 h 11 min
